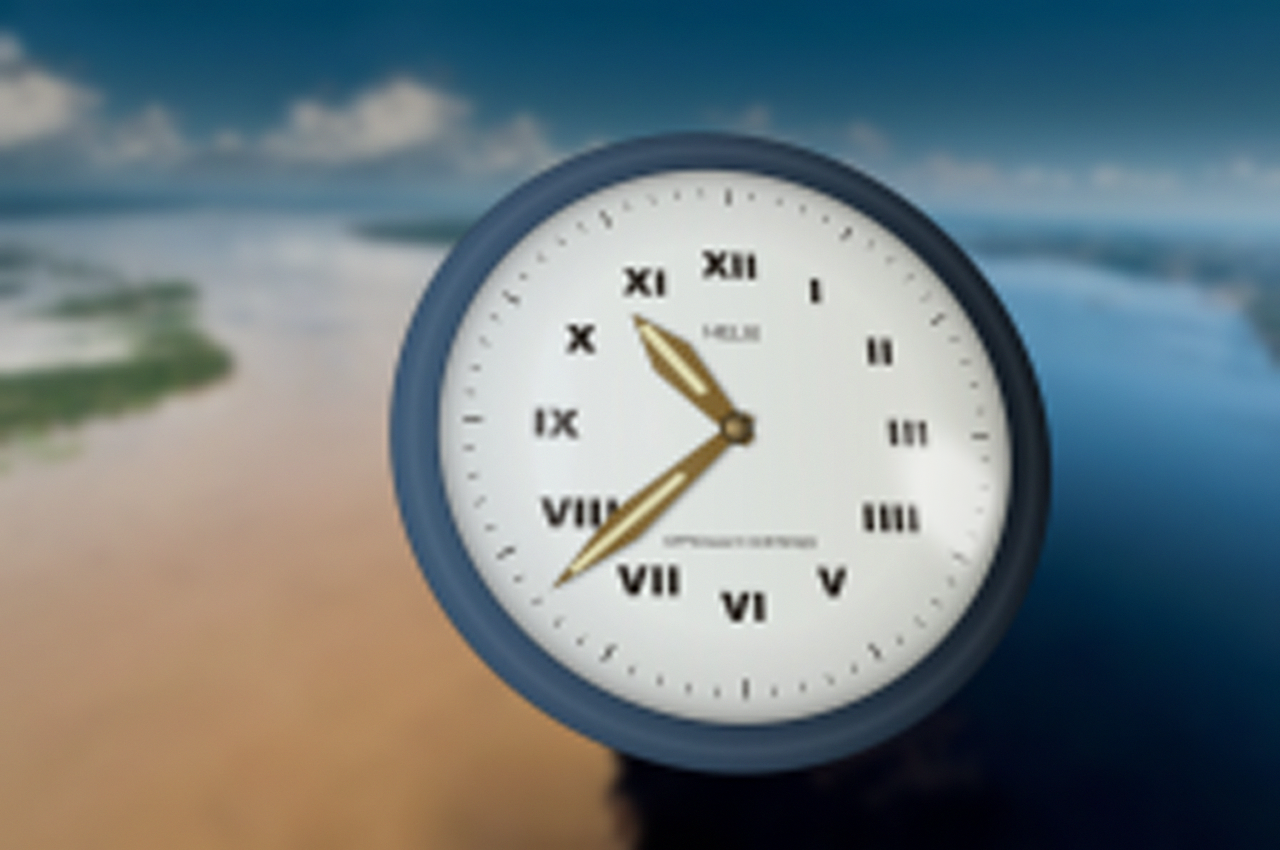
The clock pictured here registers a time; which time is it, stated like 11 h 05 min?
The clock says 10 h 38 min
